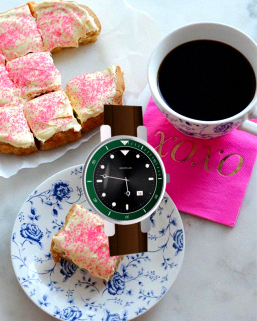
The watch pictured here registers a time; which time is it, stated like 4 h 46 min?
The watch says 5 h 47 min
